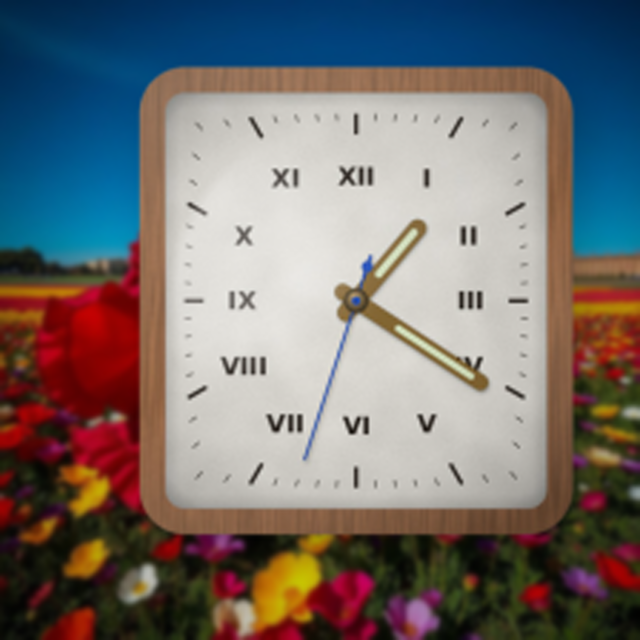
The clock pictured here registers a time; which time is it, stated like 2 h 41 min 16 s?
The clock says 1 h 20 min 33 s
